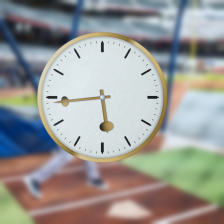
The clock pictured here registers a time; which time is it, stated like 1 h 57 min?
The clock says 5 h 44 min
